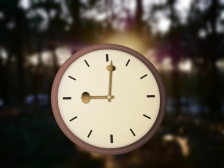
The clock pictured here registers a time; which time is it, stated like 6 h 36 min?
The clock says 9 h 01 min
